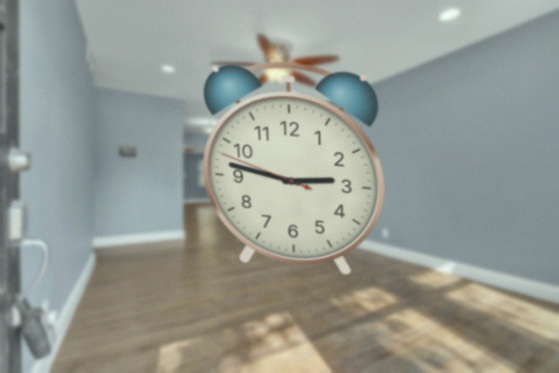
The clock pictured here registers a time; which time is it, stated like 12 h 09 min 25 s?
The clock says 2 h 46 min 48 s
